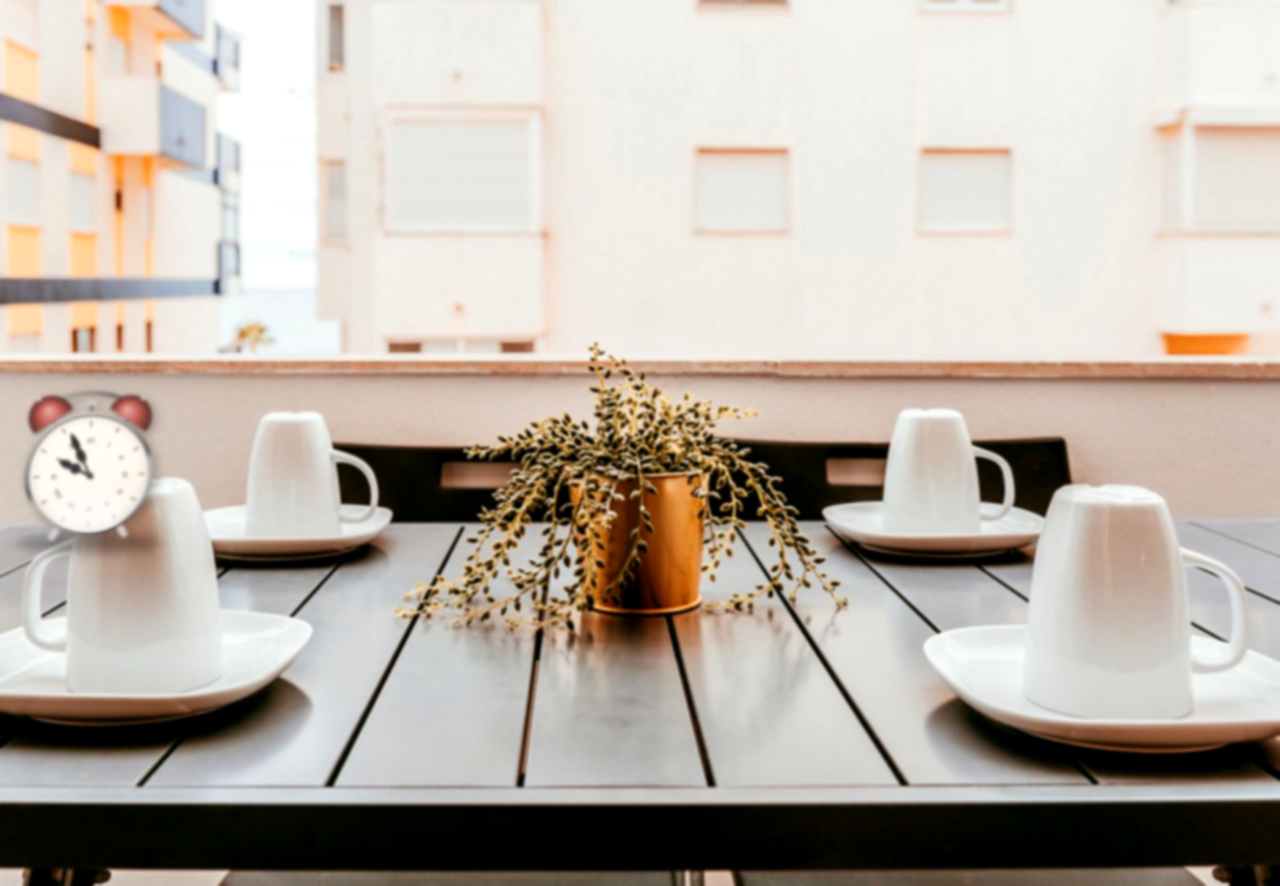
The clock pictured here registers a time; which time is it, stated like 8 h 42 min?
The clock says 9 h 56 min
